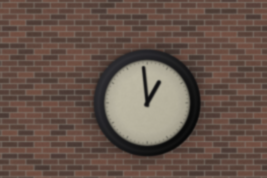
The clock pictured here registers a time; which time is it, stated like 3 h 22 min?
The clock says 12 h 59 min
